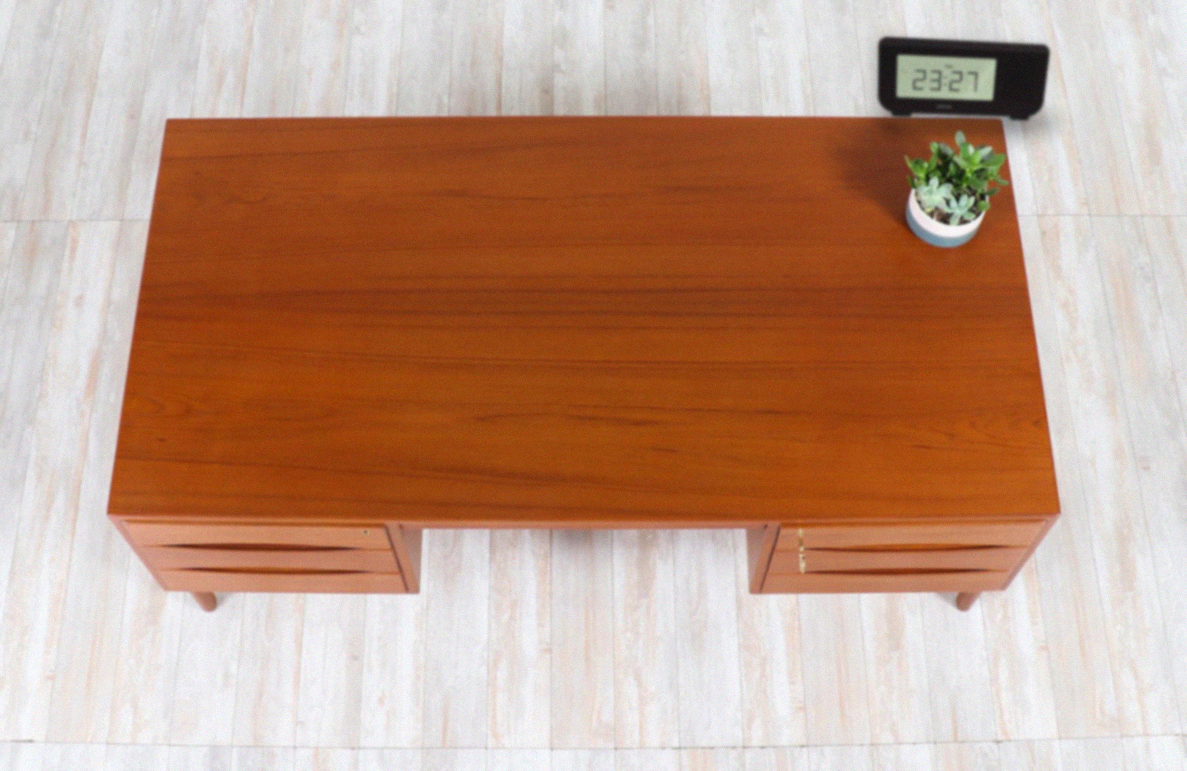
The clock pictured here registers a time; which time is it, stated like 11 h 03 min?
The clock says 23 h 27 min
